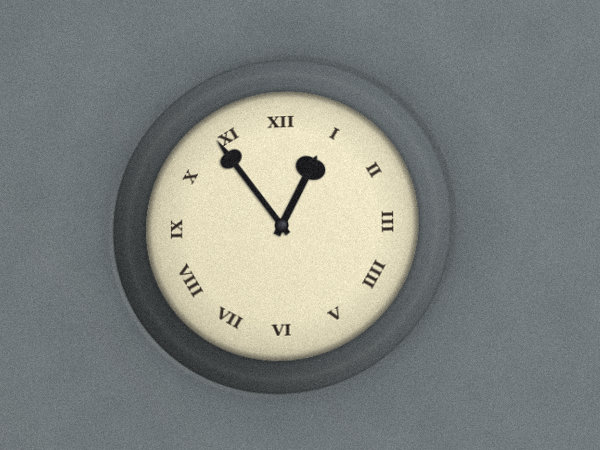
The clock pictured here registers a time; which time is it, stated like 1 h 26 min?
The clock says 12 h 54 min
